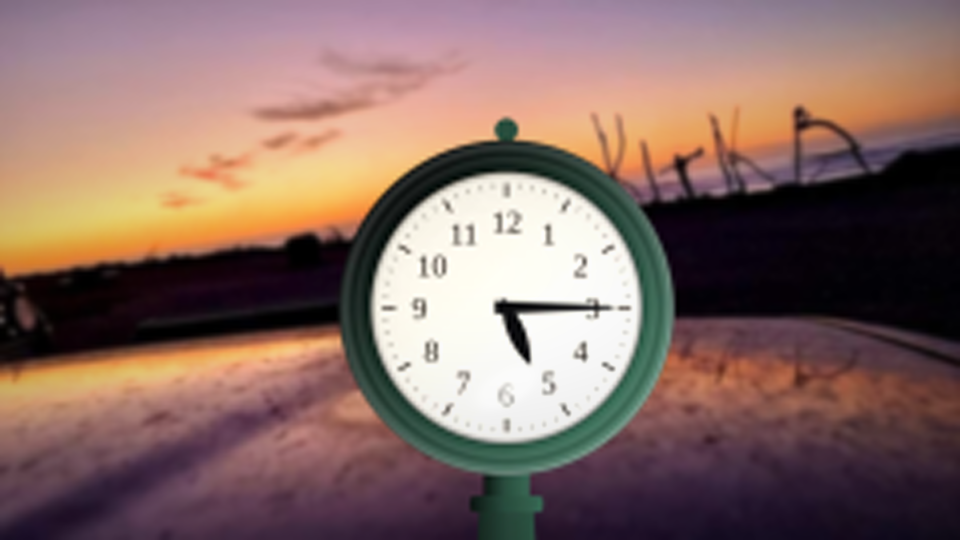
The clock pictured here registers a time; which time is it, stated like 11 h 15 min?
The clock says 5 h 15 min
